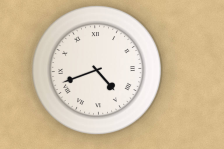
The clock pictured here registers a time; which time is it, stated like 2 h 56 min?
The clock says 4 h 42 min
